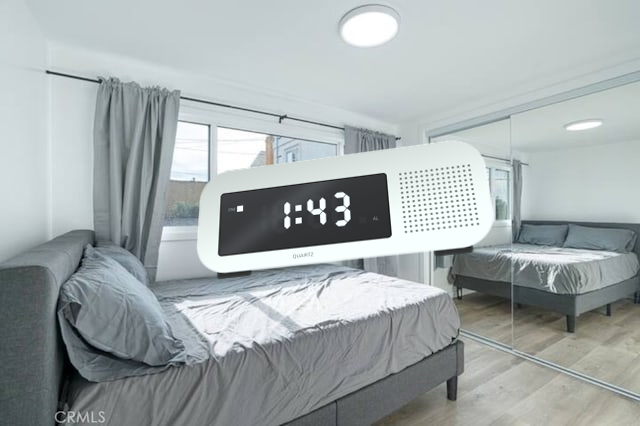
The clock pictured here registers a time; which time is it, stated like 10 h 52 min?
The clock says 1 h 43 min
